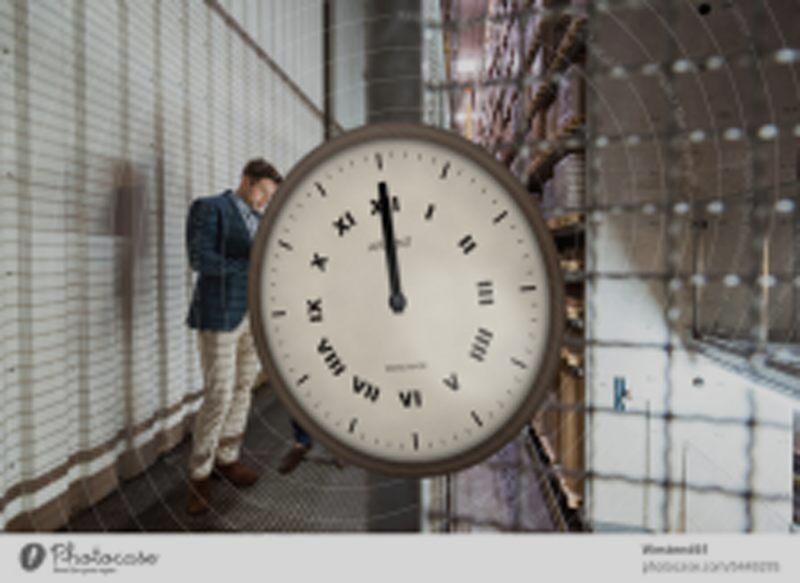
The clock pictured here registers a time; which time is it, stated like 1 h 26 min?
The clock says 12 h 00 min
